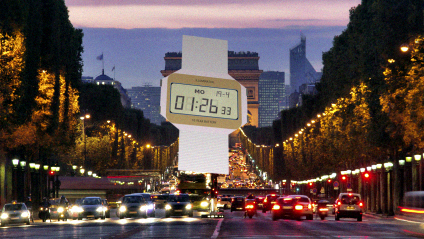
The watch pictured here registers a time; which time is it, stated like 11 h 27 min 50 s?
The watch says 1 h 26 min 33 s
